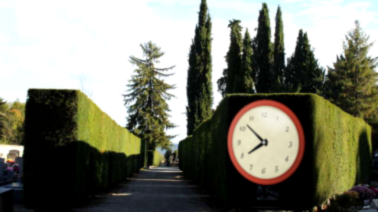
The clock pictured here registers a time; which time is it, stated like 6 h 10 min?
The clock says 7 h 52 min
